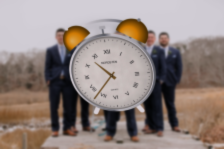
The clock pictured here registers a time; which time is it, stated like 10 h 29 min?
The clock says 10 h 37 min
